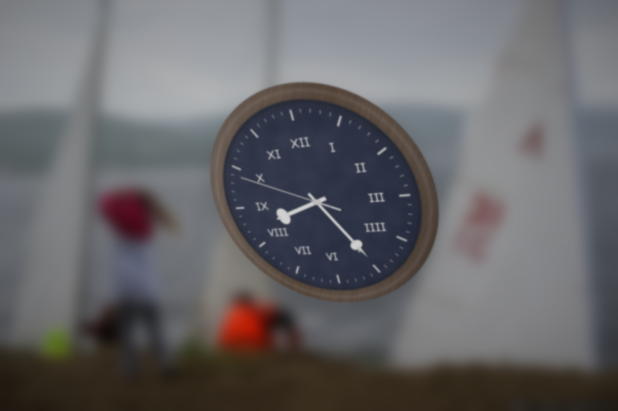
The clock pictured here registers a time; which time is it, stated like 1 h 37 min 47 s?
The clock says 8 h 24 min 49 s
